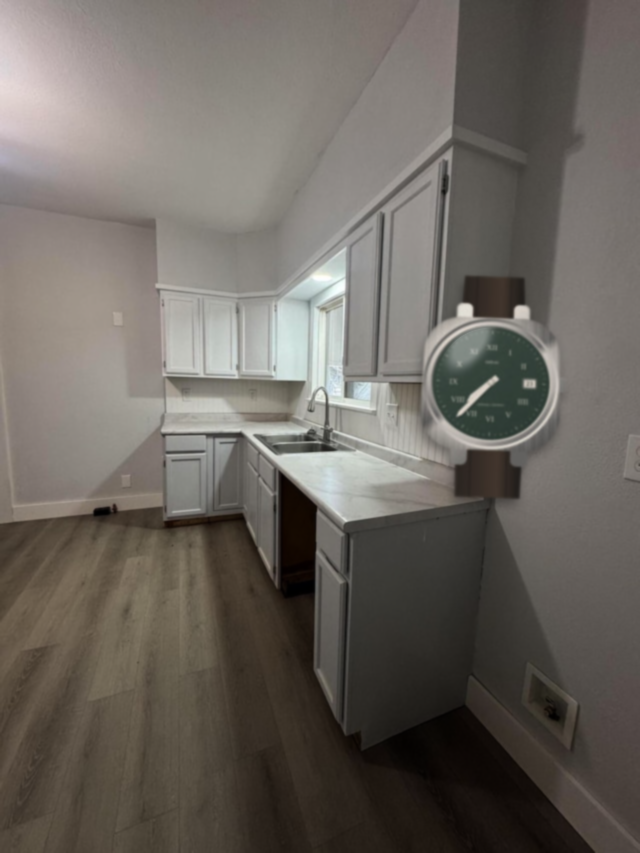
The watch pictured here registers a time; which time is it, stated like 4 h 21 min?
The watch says 7 h 37 min
